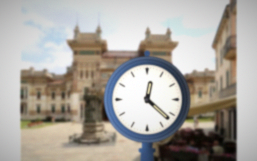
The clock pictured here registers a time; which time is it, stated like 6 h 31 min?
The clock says 12 h 22 min
